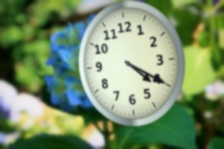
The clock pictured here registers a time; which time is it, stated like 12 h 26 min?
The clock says 4 h 20 min
